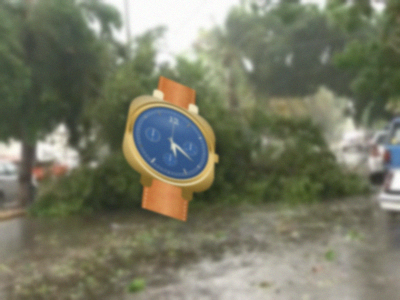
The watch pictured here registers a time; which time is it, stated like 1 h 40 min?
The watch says 5 h 20 min
